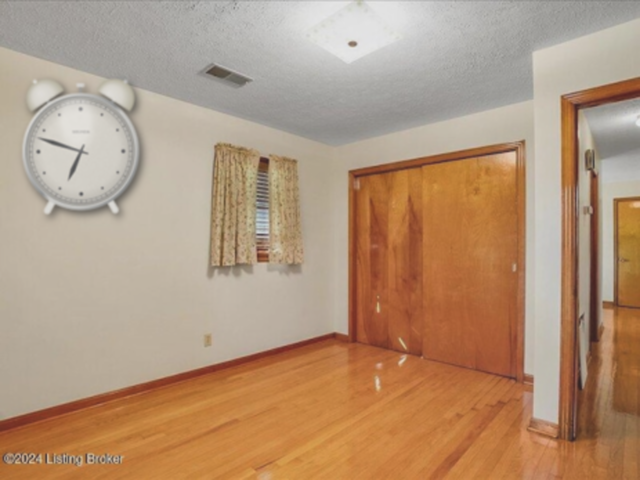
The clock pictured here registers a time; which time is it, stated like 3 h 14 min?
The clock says 6 h 48 min
